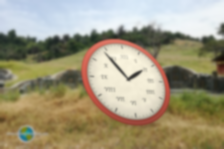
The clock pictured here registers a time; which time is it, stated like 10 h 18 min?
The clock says 1 h 54 min
